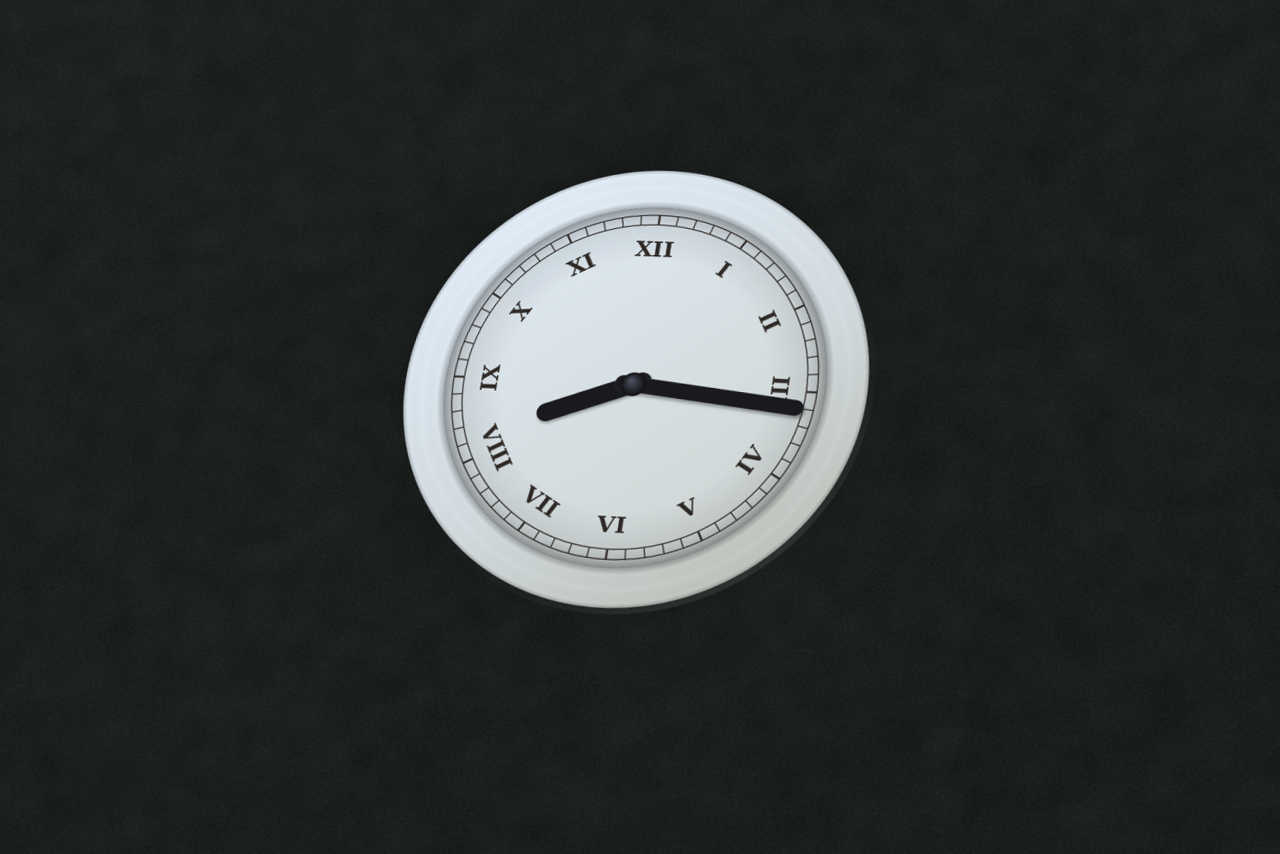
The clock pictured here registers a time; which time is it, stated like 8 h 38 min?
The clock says 8 h 16 min
